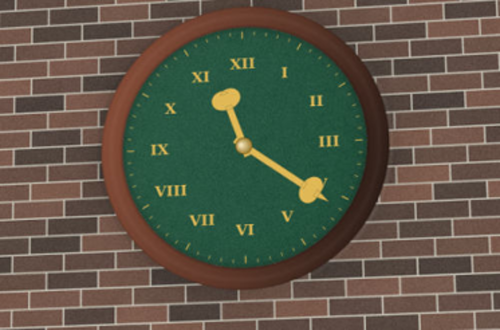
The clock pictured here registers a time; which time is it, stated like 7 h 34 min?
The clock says 11 h 21 min
